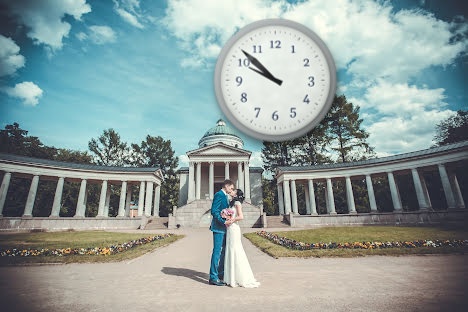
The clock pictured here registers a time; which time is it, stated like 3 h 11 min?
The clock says 9 h 52 min
